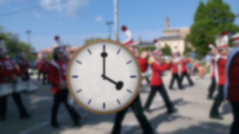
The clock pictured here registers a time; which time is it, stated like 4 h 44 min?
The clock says 4 h 00 min
